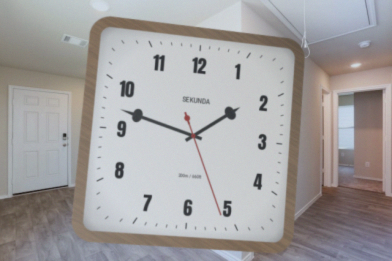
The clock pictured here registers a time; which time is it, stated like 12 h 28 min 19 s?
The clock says 1 h 47 min 26 s
